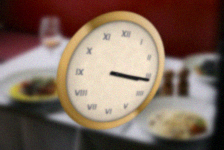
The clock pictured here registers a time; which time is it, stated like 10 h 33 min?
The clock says 3 h 16 min
